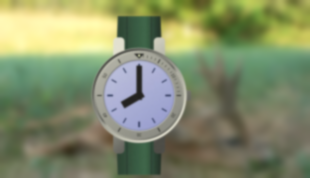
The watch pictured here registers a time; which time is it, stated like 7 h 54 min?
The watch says 8 h 00 min
